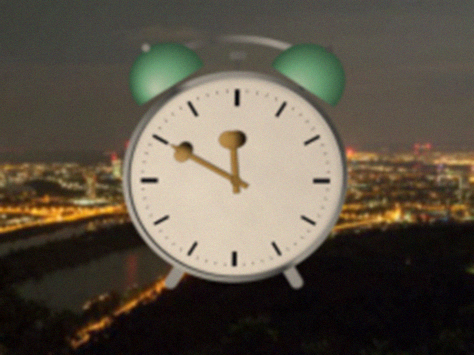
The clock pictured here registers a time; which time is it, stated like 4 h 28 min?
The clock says 11 h 50 min
